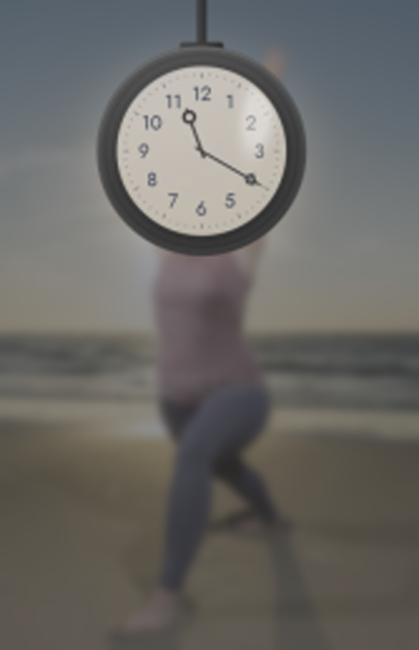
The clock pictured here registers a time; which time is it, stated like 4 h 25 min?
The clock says 11 h 20 min
